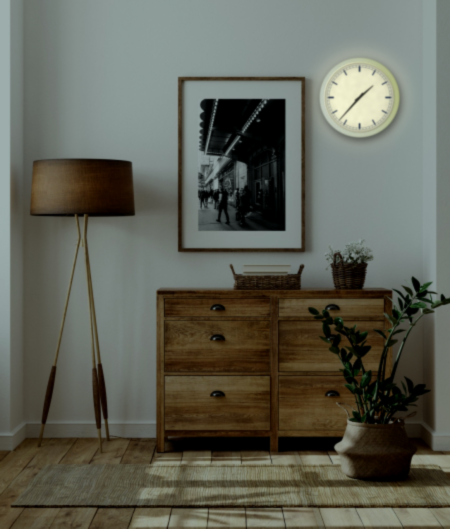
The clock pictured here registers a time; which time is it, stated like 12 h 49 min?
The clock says 1 h 37 min
